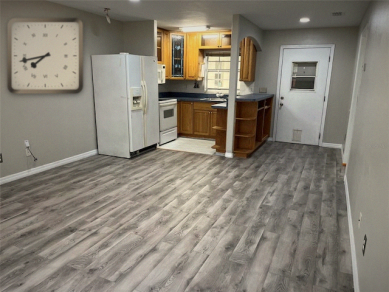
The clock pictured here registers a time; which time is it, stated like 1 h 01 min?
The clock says 7 h 43 min
